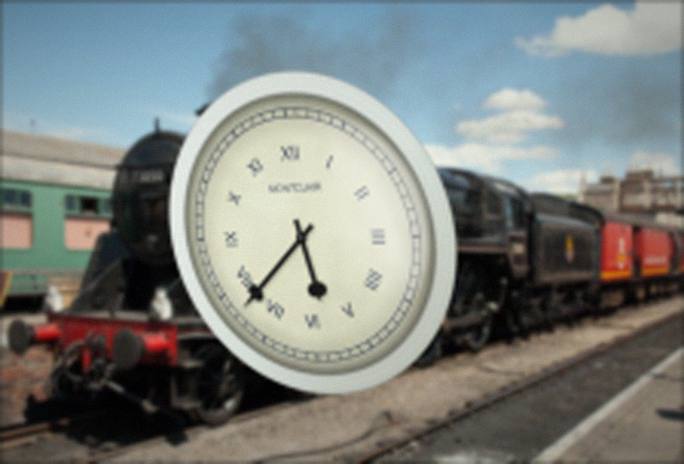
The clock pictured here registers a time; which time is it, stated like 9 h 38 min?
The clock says 5 h 38 min
